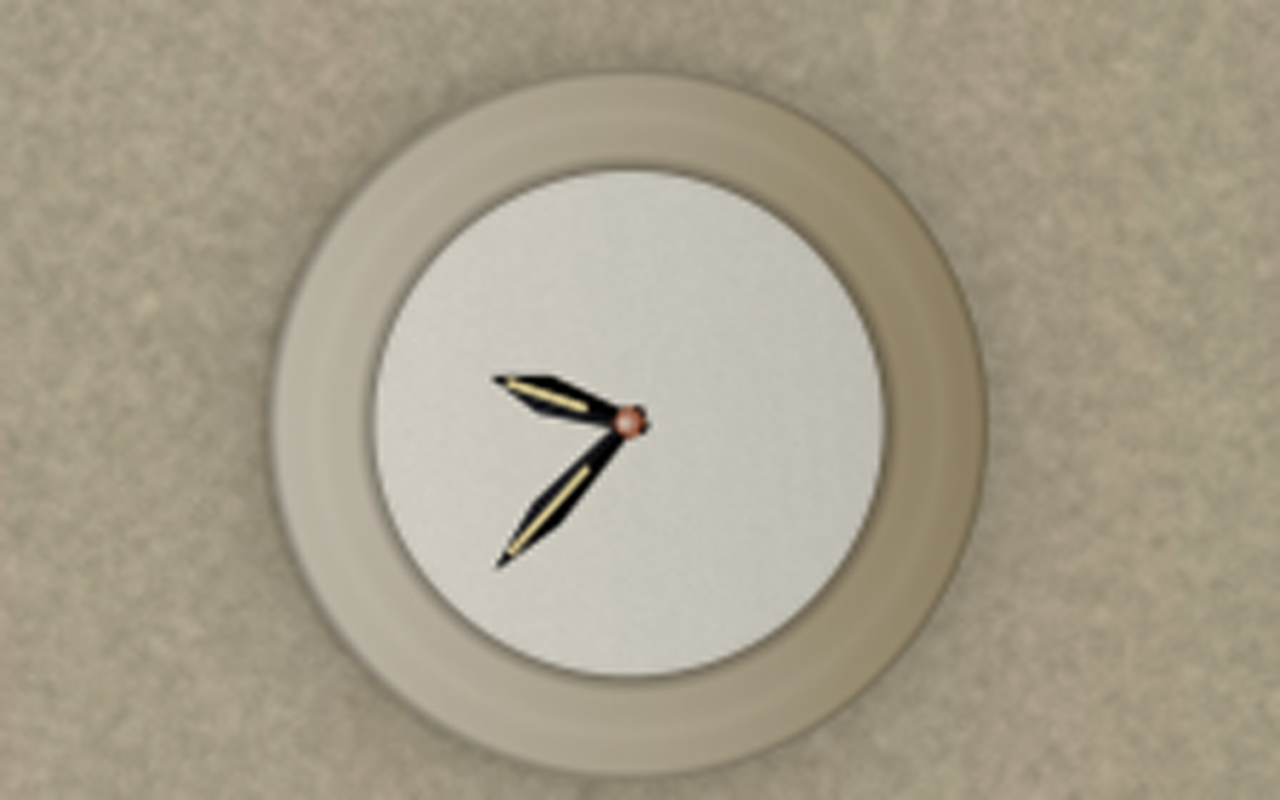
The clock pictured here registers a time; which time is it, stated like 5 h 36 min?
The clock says 9 h 37 min
